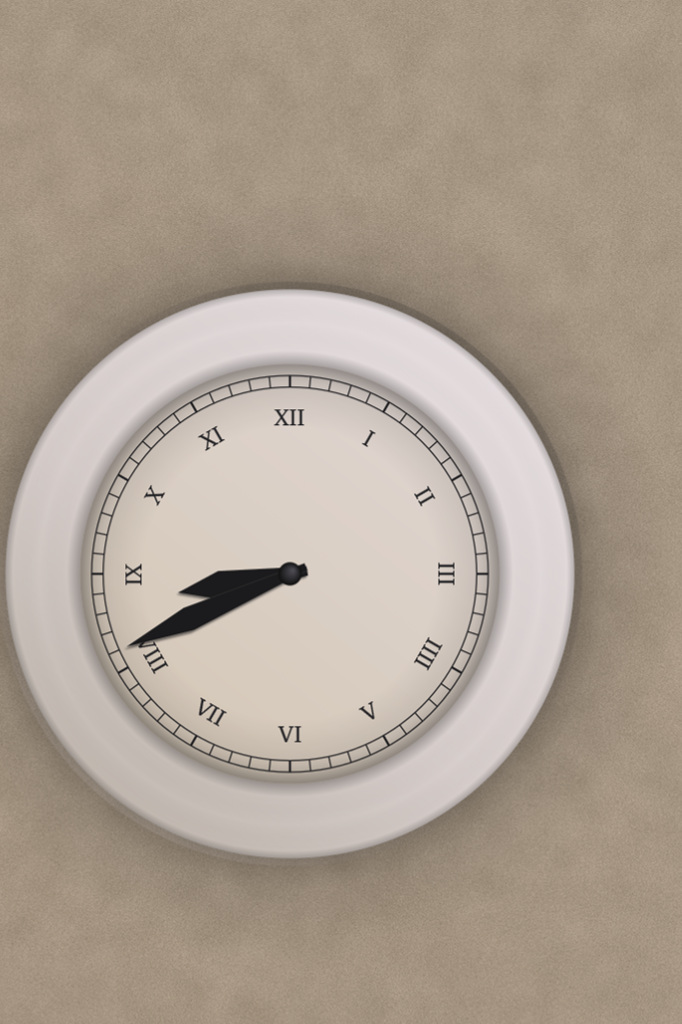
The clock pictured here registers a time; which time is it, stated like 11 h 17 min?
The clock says 8 h 41 min
